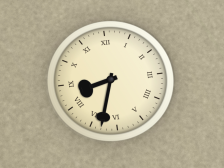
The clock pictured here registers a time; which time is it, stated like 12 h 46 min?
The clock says 8 h 33 min
